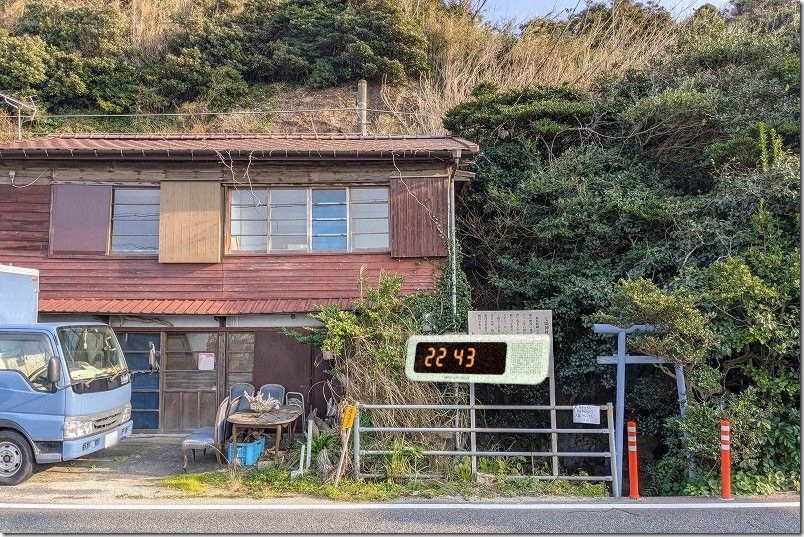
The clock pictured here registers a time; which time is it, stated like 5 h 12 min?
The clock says 22 h 43 min
